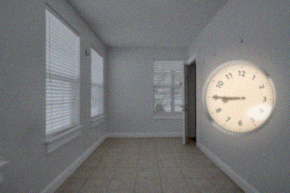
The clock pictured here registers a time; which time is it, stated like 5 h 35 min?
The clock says 8 h 45 min
